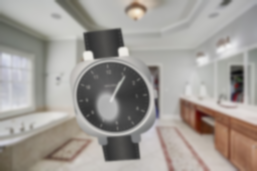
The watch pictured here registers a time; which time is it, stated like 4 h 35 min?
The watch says 1 h 06 min
